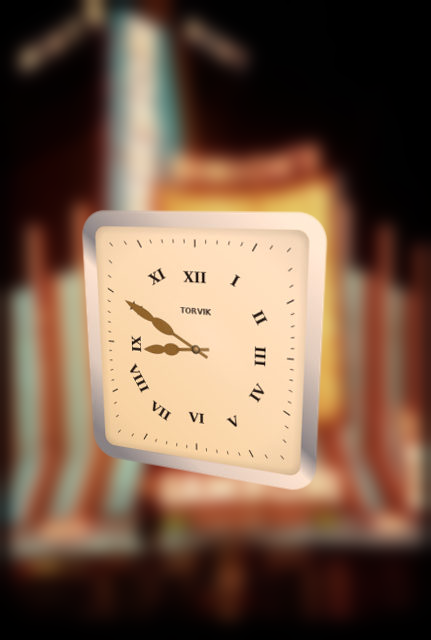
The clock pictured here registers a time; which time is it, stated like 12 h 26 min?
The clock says 8 h 50 min
